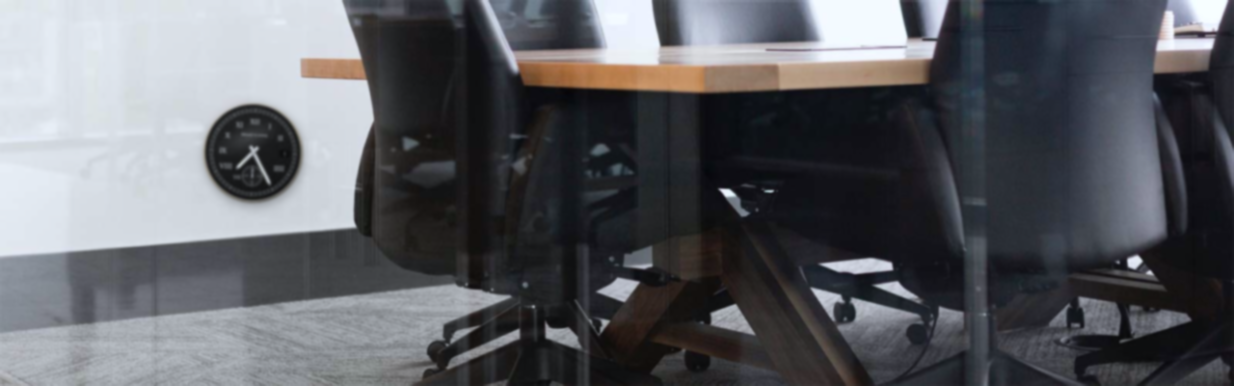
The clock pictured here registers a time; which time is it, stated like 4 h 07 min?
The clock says 7 h 25 min
